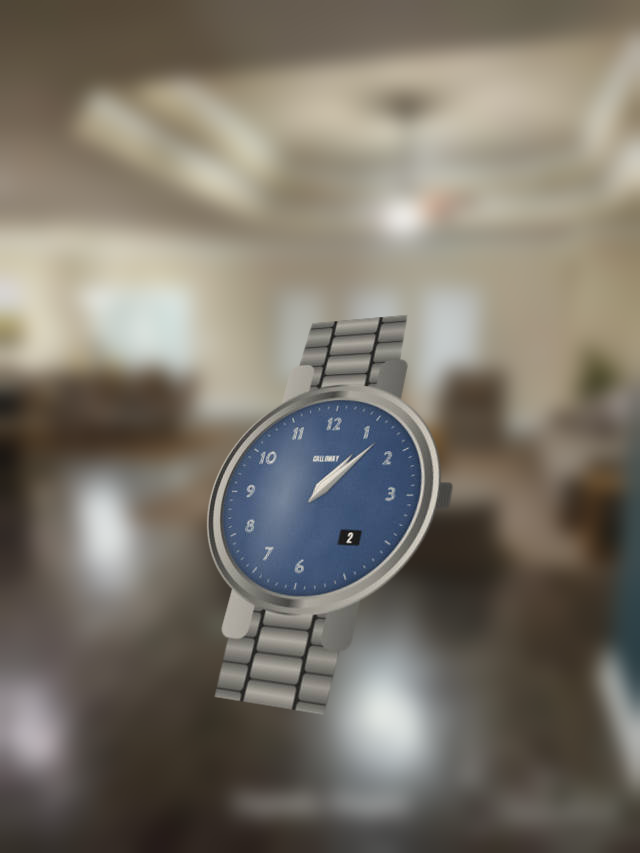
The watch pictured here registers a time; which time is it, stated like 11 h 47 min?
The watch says 1 h 07 min
